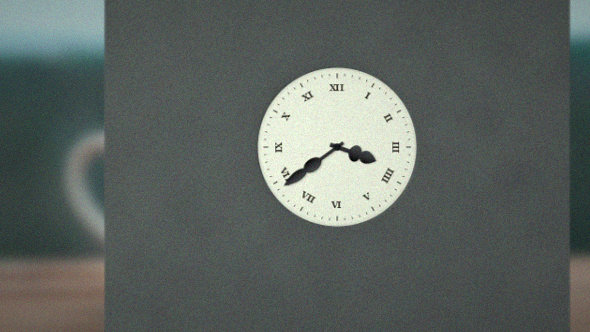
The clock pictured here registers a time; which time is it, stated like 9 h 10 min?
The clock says 3 h 39 min
